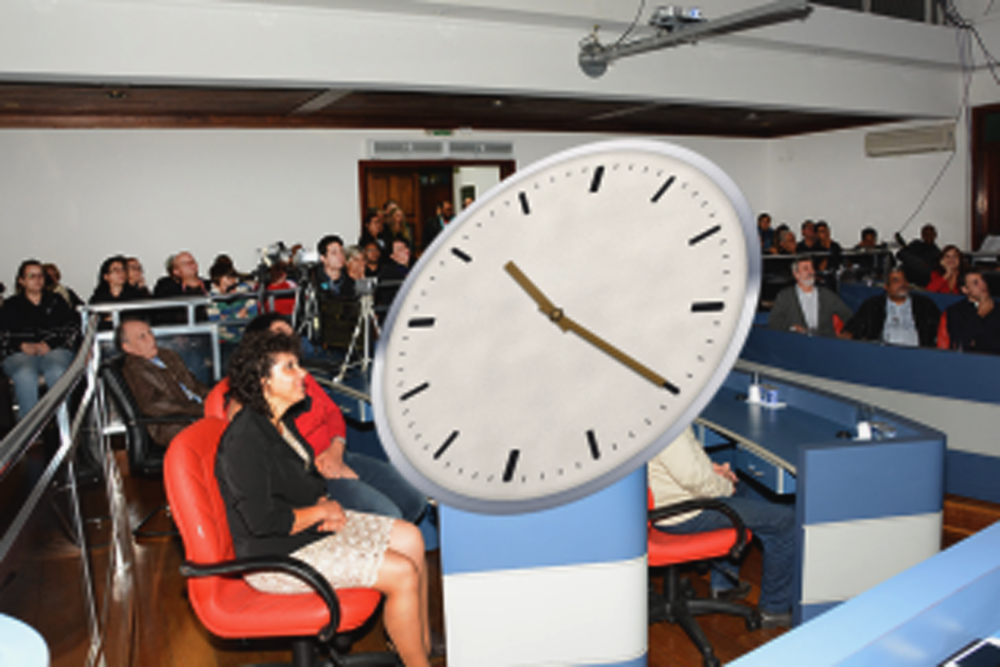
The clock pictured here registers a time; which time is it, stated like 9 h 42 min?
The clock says 10 h 20 min
